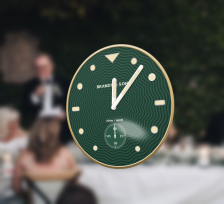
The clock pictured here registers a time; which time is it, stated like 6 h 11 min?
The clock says 12 h 07 min
